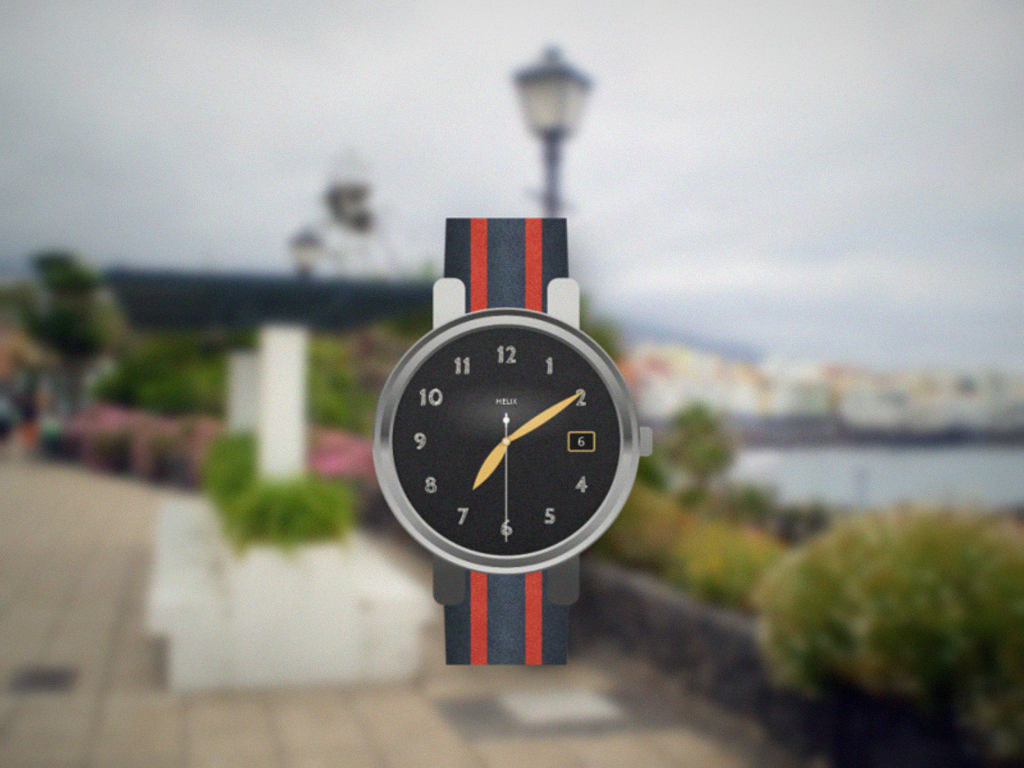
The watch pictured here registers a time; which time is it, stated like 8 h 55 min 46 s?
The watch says 7 h 09 min 30 s
